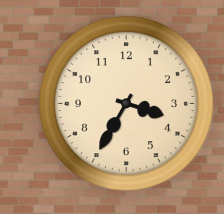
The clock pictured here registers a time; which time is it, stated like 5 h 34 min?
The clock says 3 h 35 min
